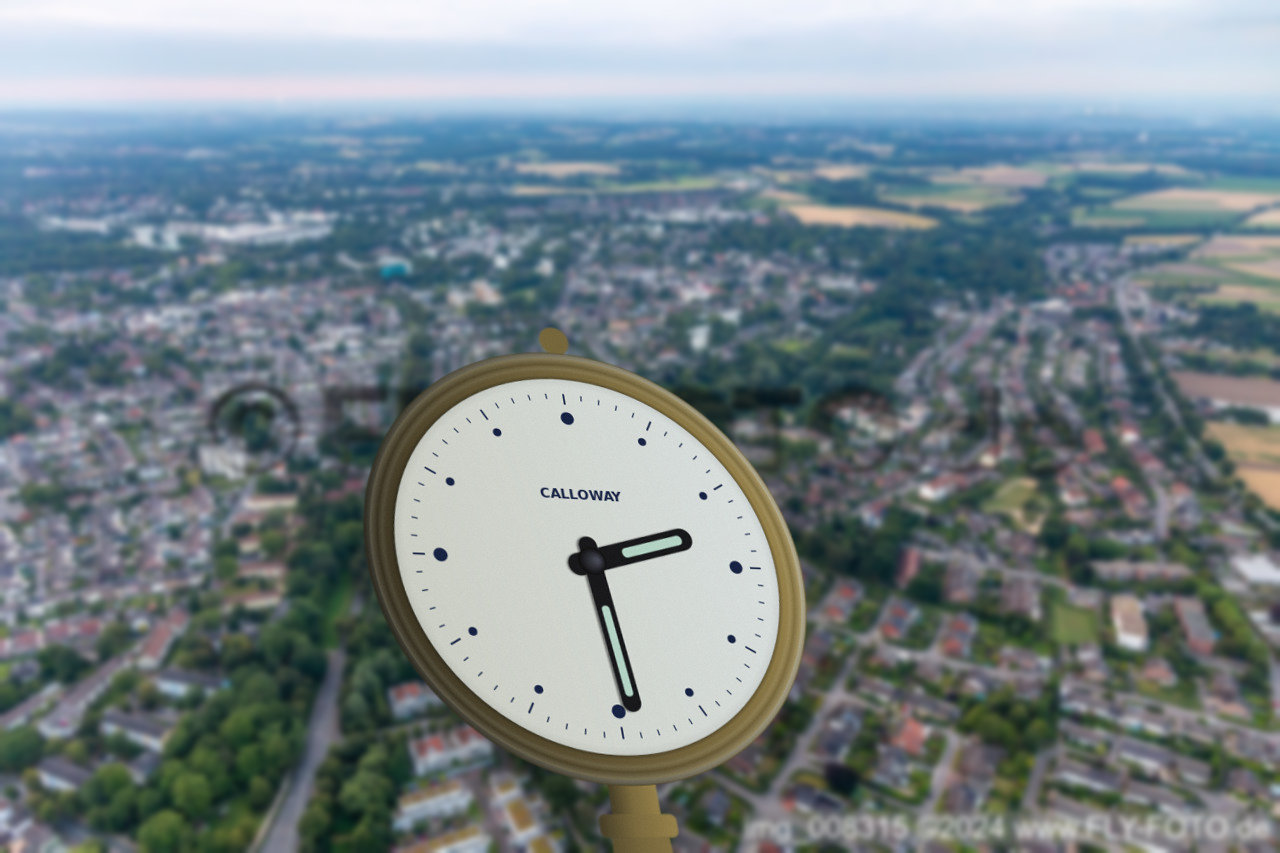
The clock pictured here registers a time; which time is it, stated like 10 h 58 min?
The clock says 2 h 29 min
